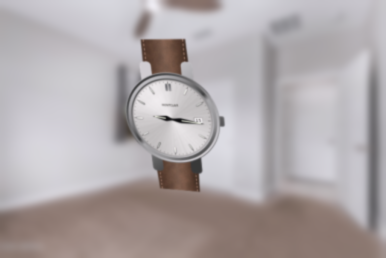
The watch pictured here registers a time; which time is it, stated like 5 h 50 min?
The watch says 9 h 16 min
